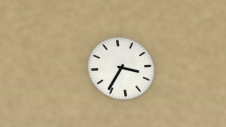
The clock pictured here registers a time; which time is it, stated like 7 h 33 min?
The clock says 3 h 36 min
